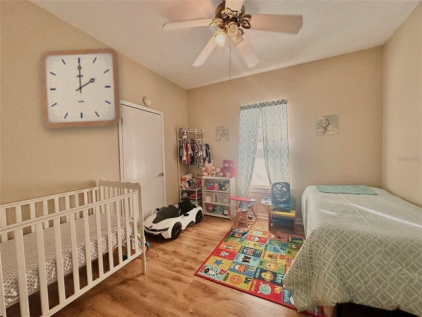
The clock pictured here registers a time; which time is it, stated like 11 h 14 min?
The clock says 2 h 00 min
